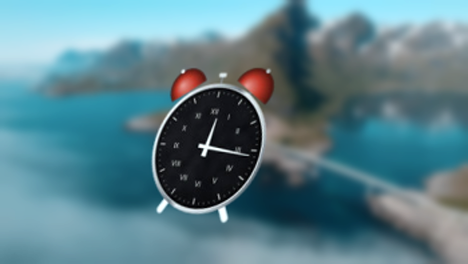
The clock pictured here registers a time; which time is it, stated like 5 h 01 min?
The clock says 12 h 16 min
